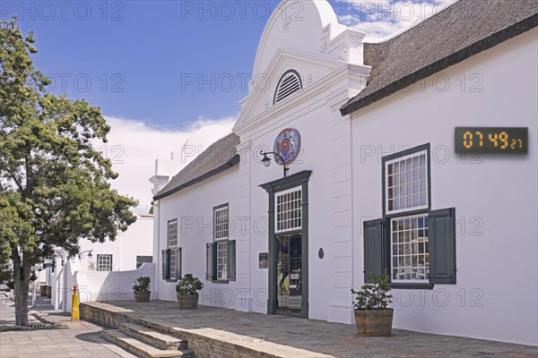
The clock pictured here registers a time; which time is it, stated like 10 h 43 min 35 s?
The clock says 7 h 49 min 27 s
